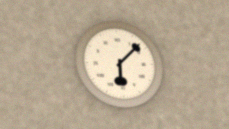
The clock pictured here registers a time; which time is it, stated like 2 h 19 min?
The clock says 6 h 08 min
